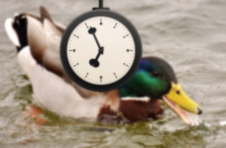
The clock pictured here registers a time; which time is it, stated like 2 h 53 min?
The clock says 6 h 56 min
